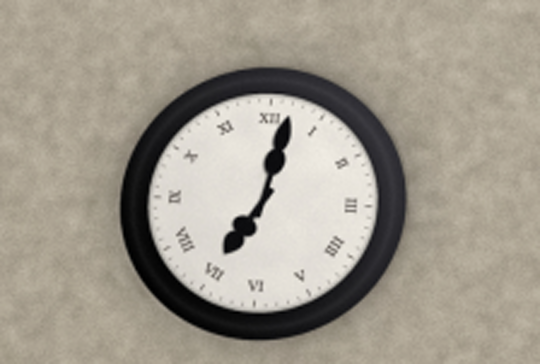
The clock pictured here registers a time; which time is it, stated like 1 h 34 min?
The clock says 7 h 02 min
